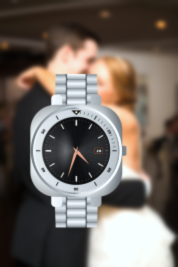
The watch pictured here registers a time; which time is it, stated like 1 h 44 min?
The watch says 4 h 33 min
